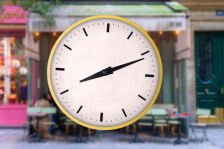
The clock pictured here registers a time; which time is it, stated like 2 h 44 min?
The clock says 8 h 11 min
